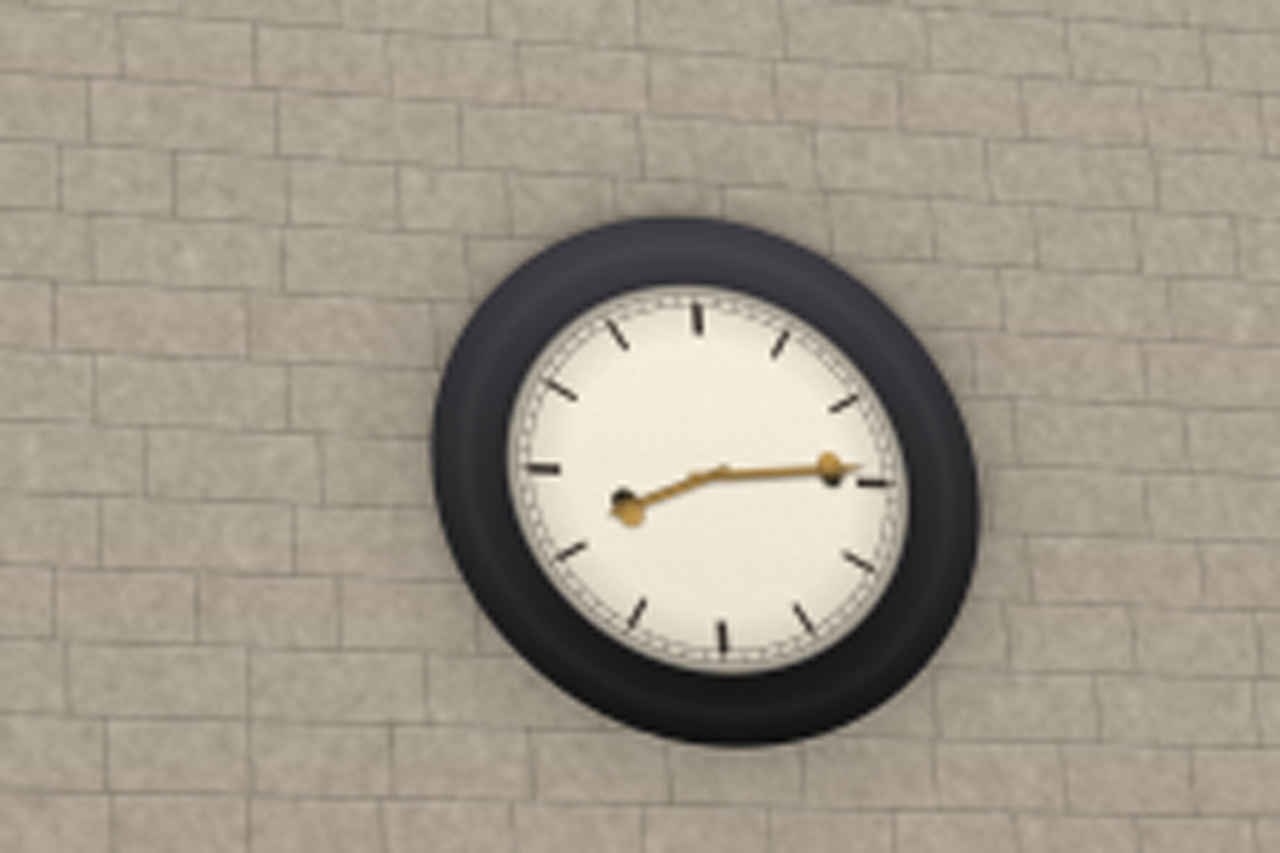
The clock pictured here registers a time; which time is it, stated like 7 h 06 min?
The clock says 8 h 14 min
